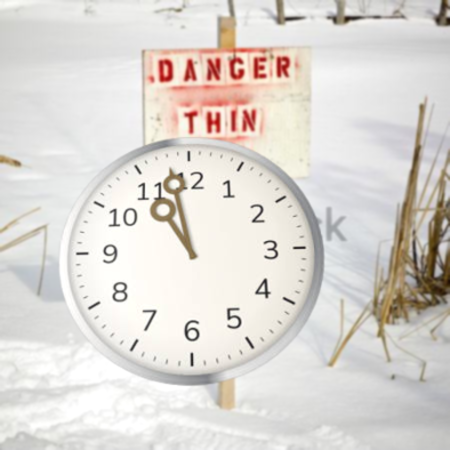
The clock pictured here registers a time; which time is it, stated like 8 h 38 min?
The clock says 10 h 58 min
